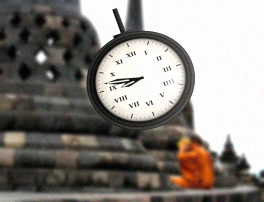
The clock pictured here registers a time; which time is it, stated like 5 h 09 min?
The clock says 8 h 47 min
